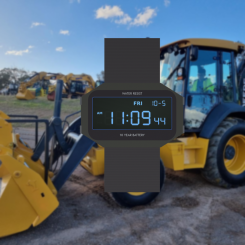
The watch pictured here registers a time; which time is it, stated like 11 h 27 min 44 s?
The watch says 11 h 09 min 44 s
